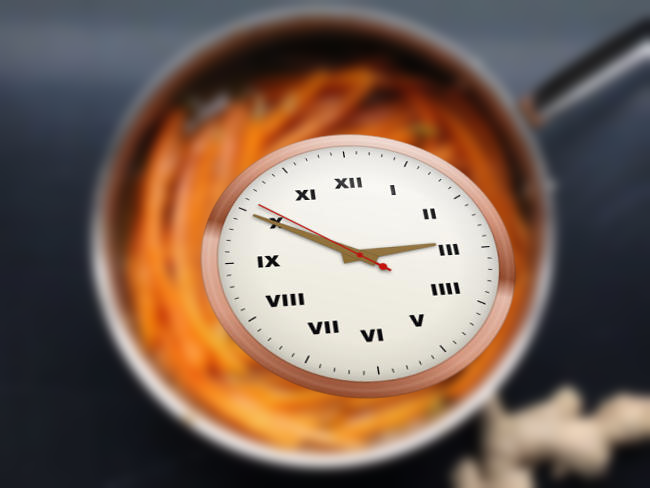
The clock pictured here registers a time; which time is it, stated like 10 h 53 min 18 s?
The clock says 2 h 49 min 51 s
